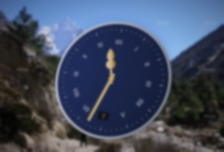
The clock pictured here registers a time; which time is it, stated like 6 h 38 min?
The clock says 11 h 33 min
